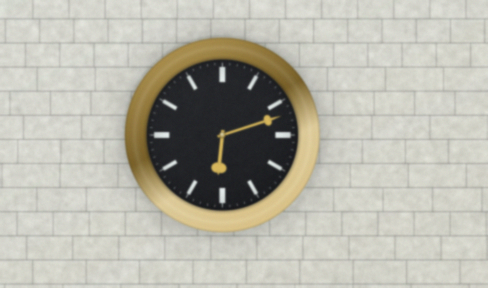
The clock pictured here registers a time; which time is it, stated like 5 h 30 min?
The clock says 6 h 12 min
